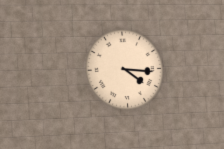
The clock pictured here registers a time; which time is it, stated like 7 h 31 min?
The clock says 4 h 16 min
